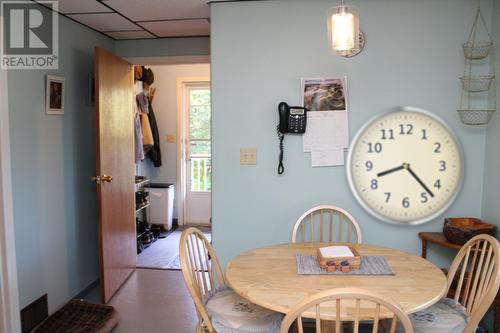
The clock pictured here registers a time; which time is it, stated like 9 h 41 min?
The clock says 8 h 23 min
